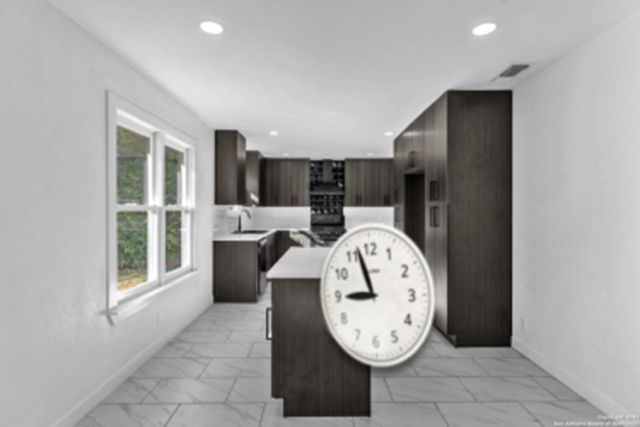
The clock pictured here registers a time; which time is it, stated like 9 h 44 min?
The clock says 8 h 57 min
